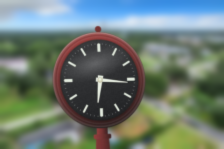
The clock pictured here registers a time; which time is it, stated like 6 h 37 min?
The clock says 6 h 16 min
